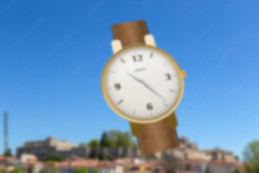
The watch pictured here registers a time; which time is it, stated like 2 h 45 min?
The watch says 10 h 24 min
